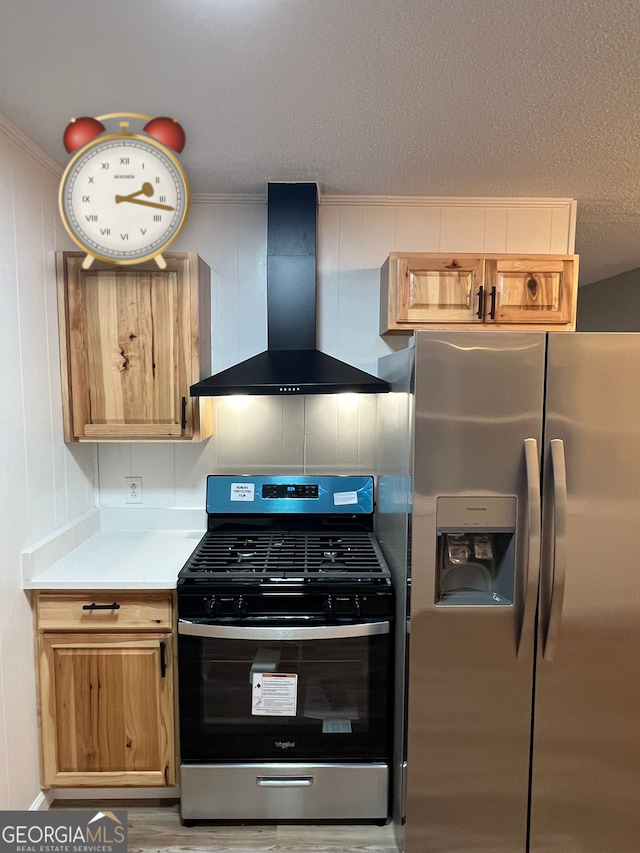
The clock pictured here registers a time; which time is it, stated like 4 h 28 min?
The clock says 2 h 17 min
